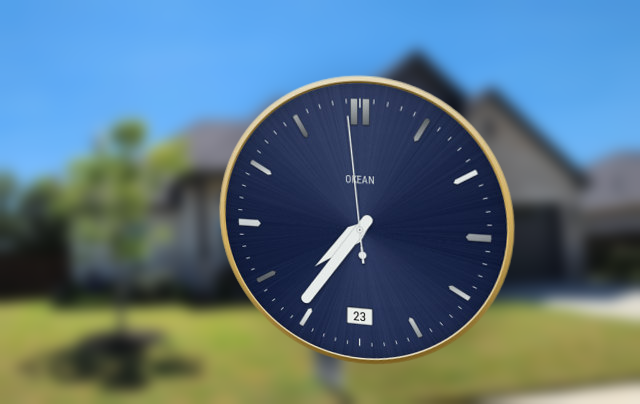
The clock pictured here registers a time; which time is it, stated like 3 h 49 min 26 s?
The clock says 7 h 35 min 59 s
